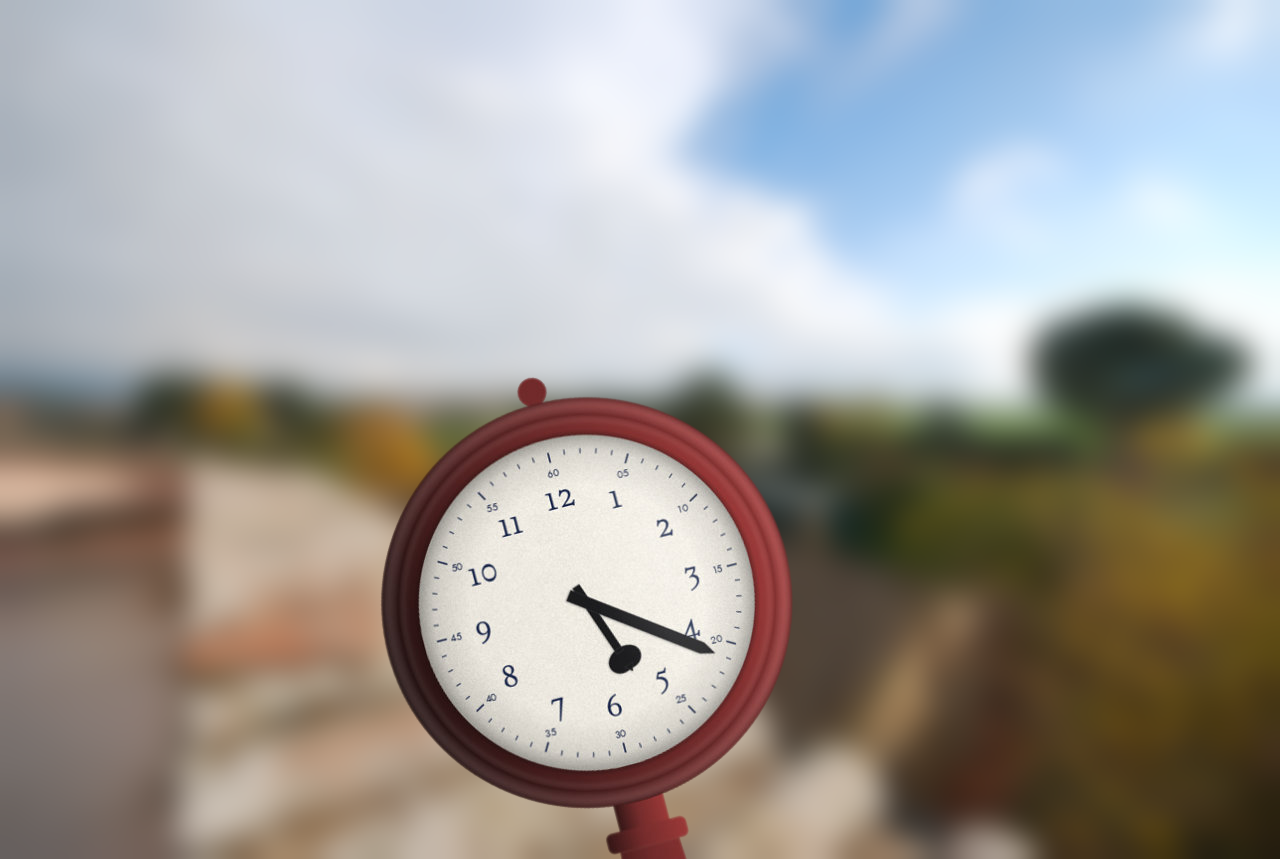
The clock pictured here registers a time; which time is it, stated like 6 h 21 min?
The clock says 5 h 21 min
